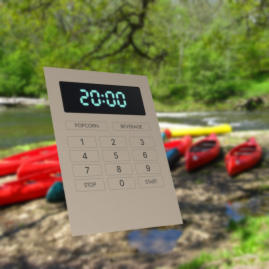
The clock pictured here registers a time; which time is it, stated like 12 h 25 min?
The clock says 20 h 00 min
